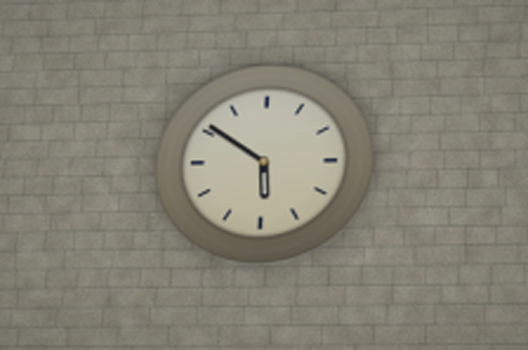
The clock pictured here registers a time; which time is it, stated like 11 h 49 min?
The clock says 5 h 51 min
